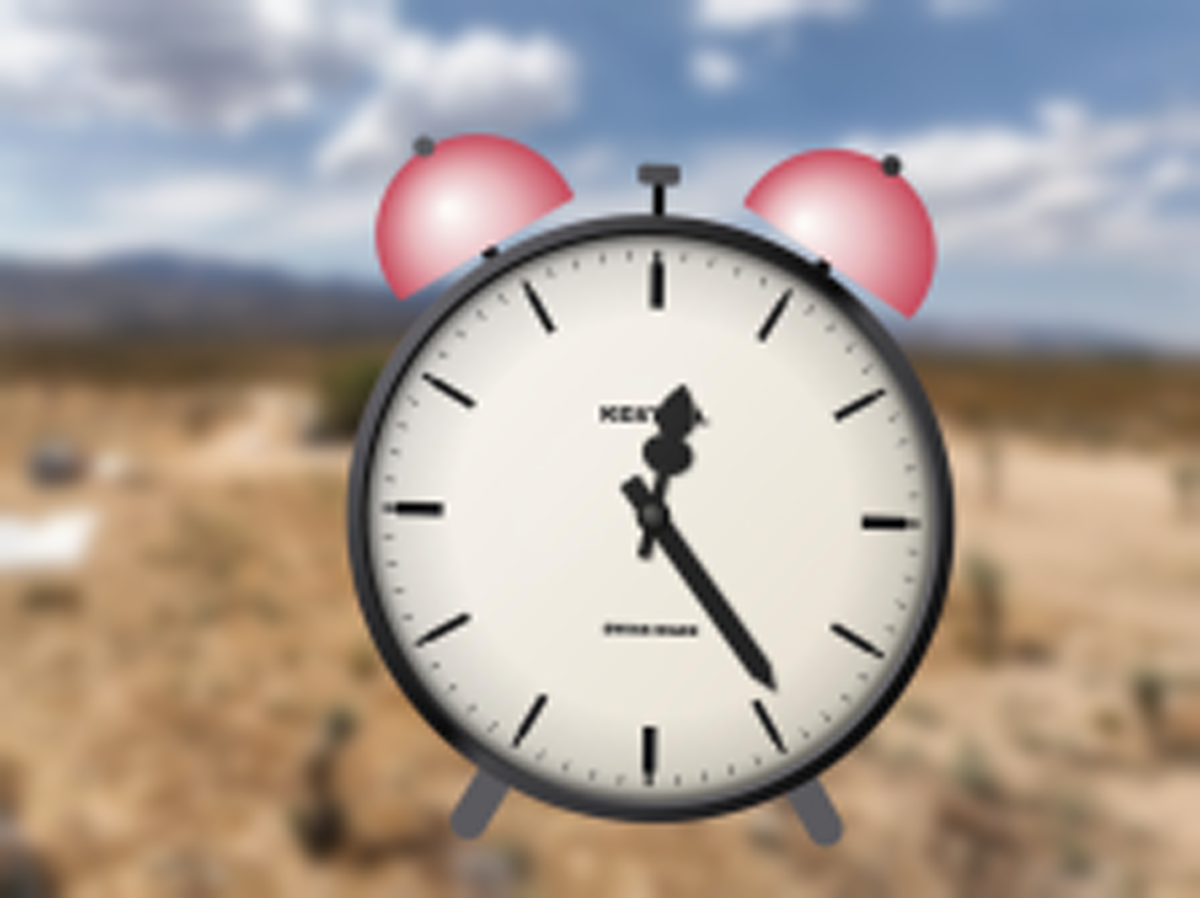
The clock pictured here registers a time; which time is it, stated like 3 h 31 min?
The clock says 12 h 24 min
